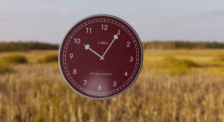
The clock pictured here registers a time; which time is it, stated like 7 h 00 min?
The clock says 10 h 05 min
